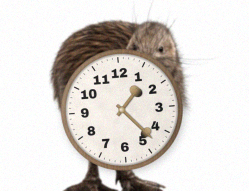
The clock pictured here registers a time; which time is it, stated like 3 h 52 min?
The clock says 1 h 23 min
